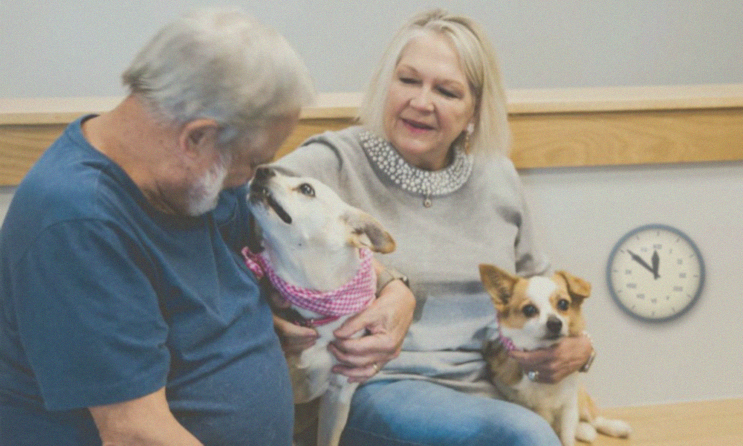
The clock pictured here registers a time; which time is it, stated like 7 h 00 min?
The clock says 11 h 51 min
